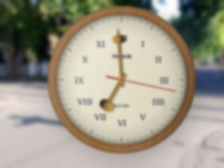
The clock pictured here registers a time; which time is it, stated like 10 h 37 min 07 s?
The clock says 6 h 59 min 17 s
